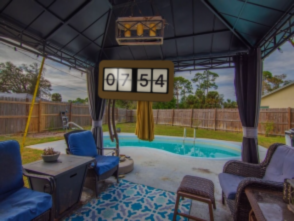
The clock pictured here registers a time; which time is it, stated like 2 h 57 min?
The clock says 7 h 54 min
